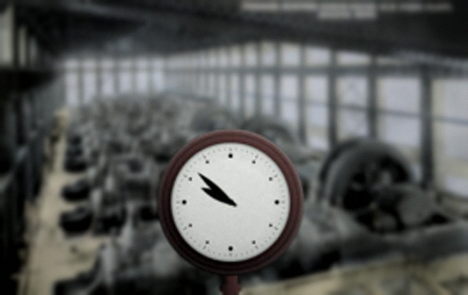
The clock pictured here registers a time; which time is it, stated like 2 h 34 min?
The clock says 9 h 52 min
